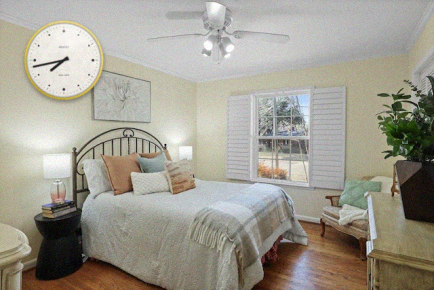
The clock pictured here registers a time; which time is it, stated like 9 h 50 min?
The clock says 7 h 43 min
